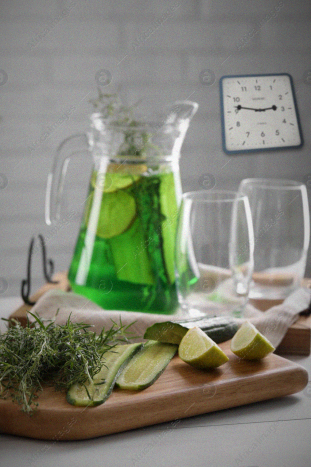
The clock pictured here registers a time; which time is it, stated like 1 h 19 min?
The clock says 2 h 47 min
